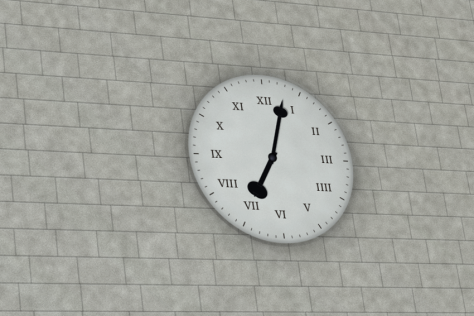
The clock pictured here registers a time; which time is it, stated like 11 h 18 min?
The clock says 7 h 03 min
